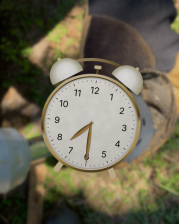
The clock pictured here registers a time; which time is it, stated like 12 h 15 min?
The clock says 7 h 30 min
